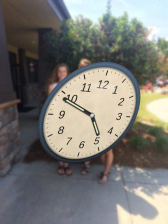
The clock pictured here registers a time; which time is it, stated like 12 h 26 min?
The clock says 4 h 49 min
